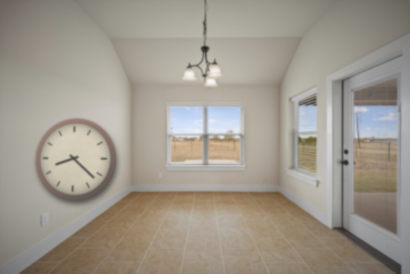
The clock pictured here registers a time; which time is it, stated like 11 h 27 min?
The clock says 8 h 22 min
